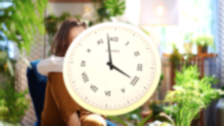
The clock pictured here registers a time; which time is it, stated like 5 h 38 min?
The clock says 3 h 58 min
